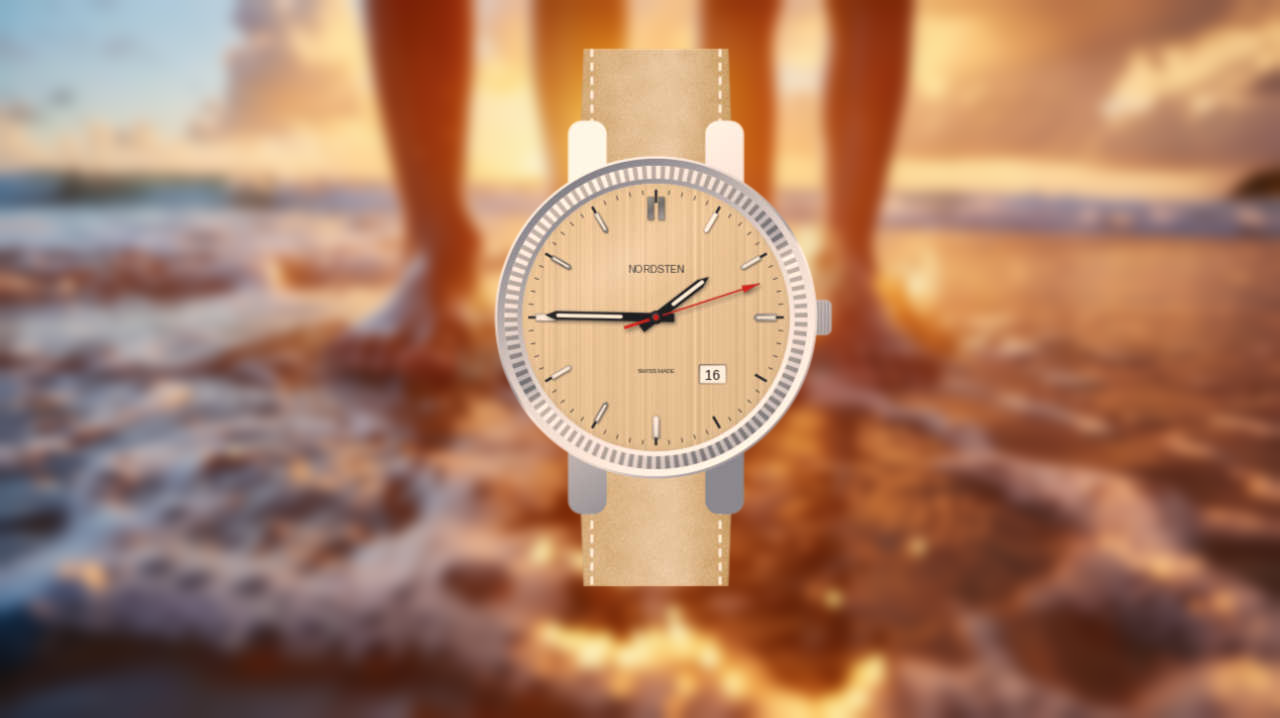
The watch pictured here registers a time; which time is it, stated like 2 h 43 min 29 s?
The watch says 1 h 45 min 12 s
